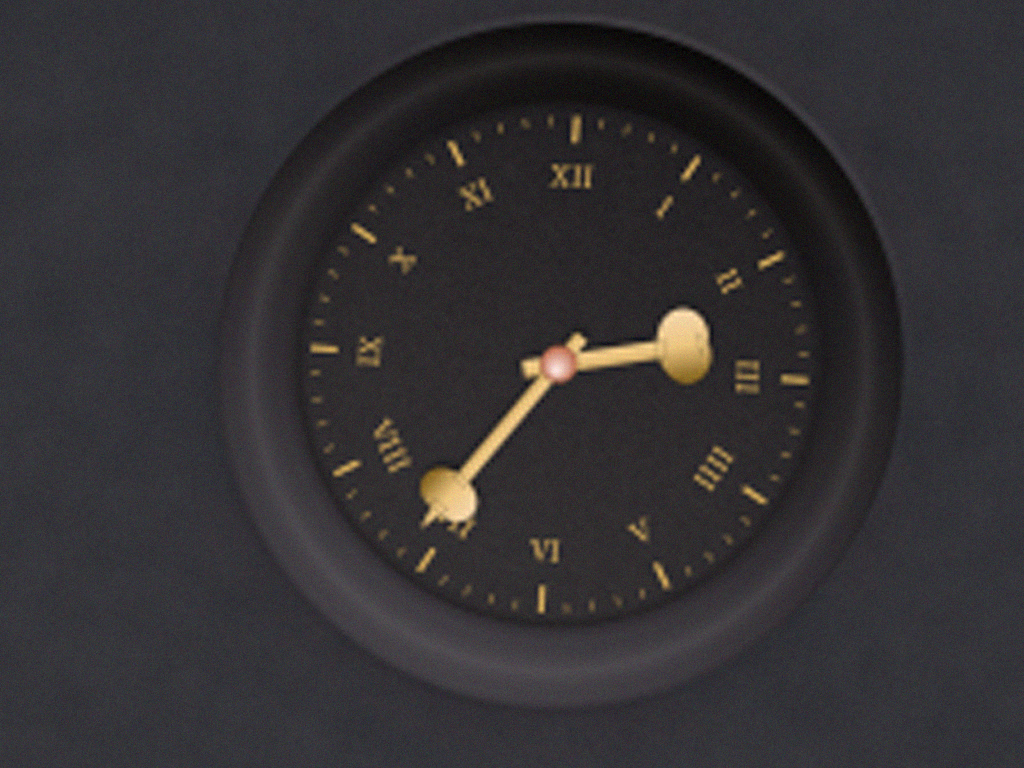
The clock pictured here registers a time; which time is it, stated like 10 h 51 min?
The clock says 2 h 36 min
